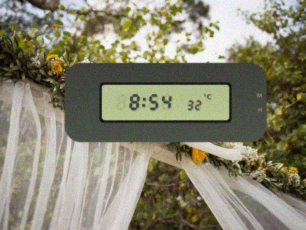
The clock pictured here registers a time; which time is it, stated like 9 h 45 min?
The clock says 8 h 54 min
